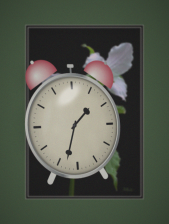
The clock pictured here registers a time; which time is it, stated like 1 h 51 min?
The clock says 1 h 33 min
